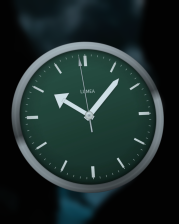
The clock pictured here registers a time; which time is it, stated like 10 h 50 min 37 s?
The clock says 10 h 06 min 59 s
